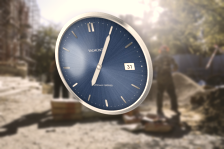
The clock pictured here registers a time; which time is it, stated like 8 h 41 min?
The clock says 7 h 05 min
